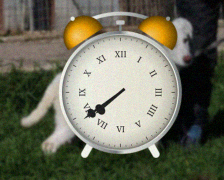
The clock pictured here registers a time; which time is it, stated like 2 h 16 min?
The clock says 7 h 39 min
